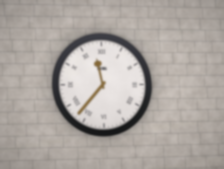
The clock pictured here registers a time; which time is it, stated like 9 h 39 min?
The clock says 11 h 37 min
